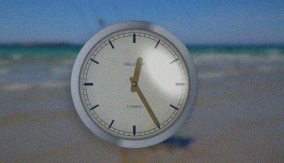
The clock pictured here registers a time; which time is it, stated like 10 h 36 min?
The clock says 12 h 25 min
